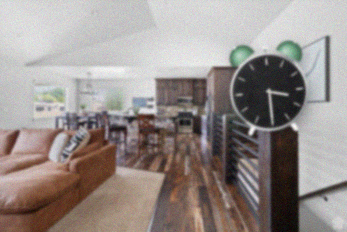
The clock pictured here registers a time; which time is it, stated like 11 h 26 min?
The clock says 3 h 30 min
